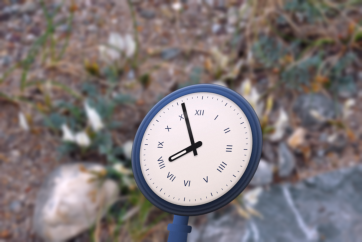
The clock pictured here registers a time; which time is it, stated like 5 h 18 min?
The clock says 7 h 56 min
